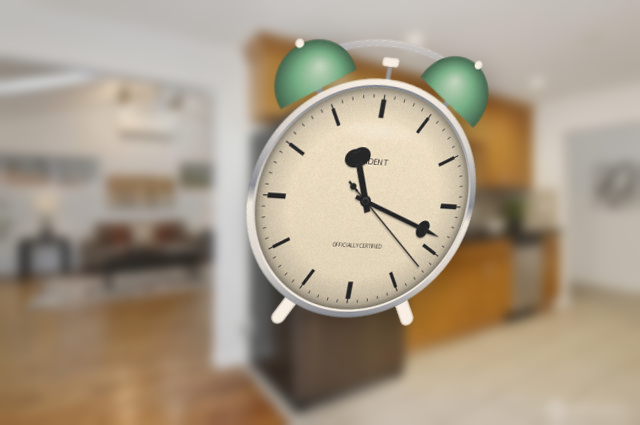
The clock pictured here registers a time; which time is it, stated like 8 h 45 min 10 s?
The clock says 11 h 18 min 22 s
